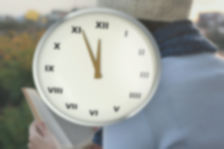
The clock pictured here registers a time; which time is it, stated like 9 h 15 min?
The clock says 11 h 56 min
